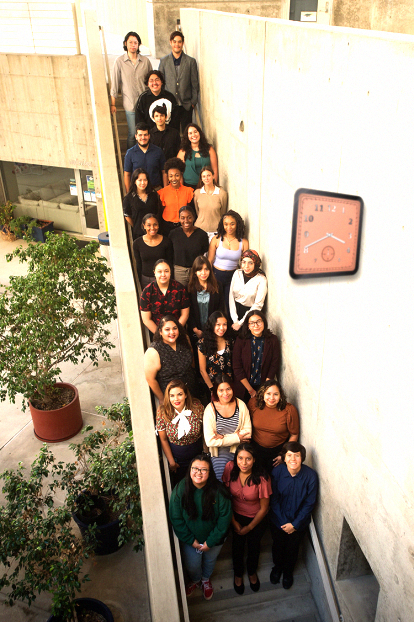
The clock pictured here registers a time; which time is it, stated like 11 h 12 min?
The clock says 3 h 41 min
